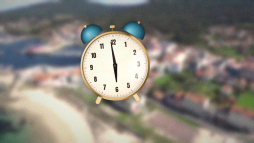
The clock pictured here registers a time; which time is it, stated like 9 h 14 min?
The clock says 5 h 59 min
